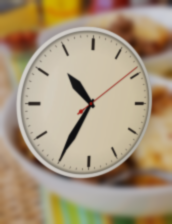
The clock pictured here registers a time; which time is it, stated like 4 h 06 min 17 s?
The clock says 10 h 35 min 09 s
